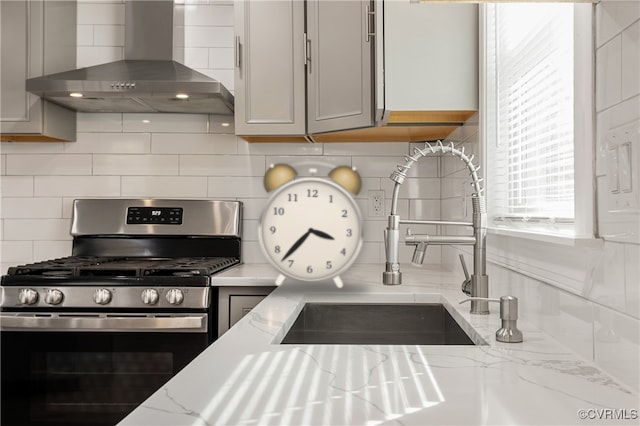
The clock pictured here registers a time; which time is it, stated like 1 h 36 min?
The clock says 3 h 37 min
